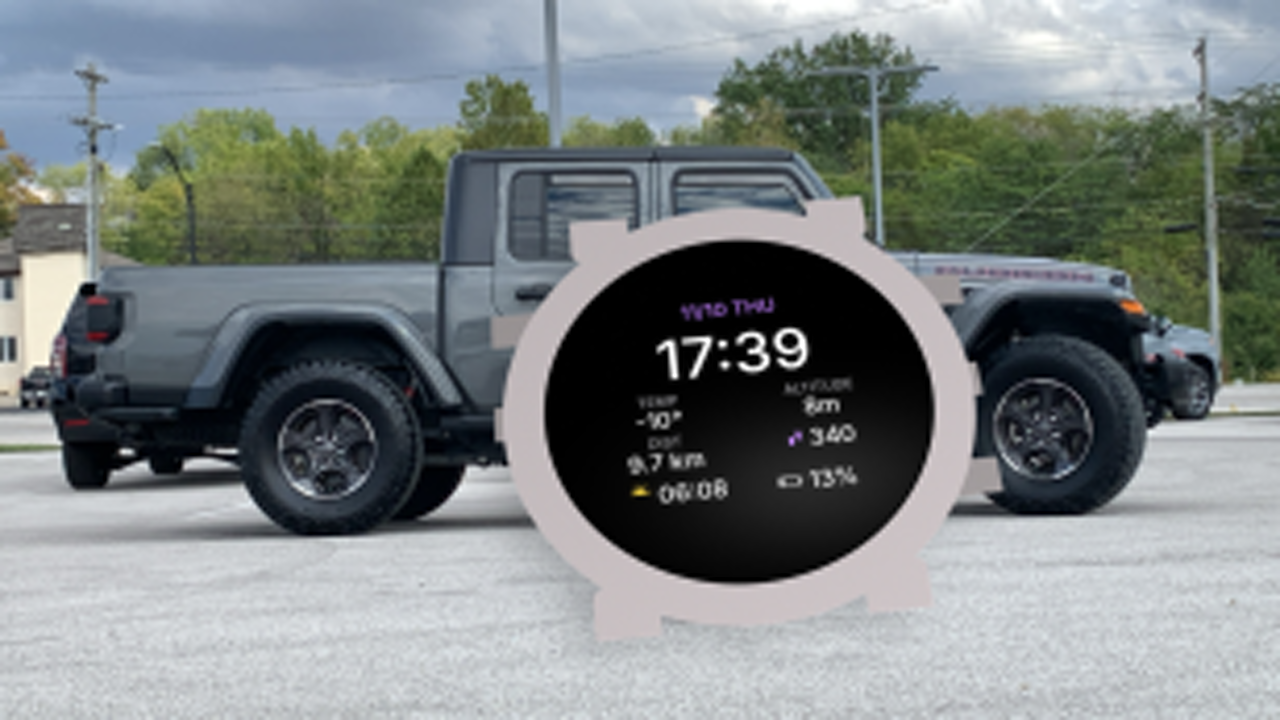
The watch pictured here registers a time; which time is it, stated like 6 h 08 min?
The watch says 17 h 39 min
